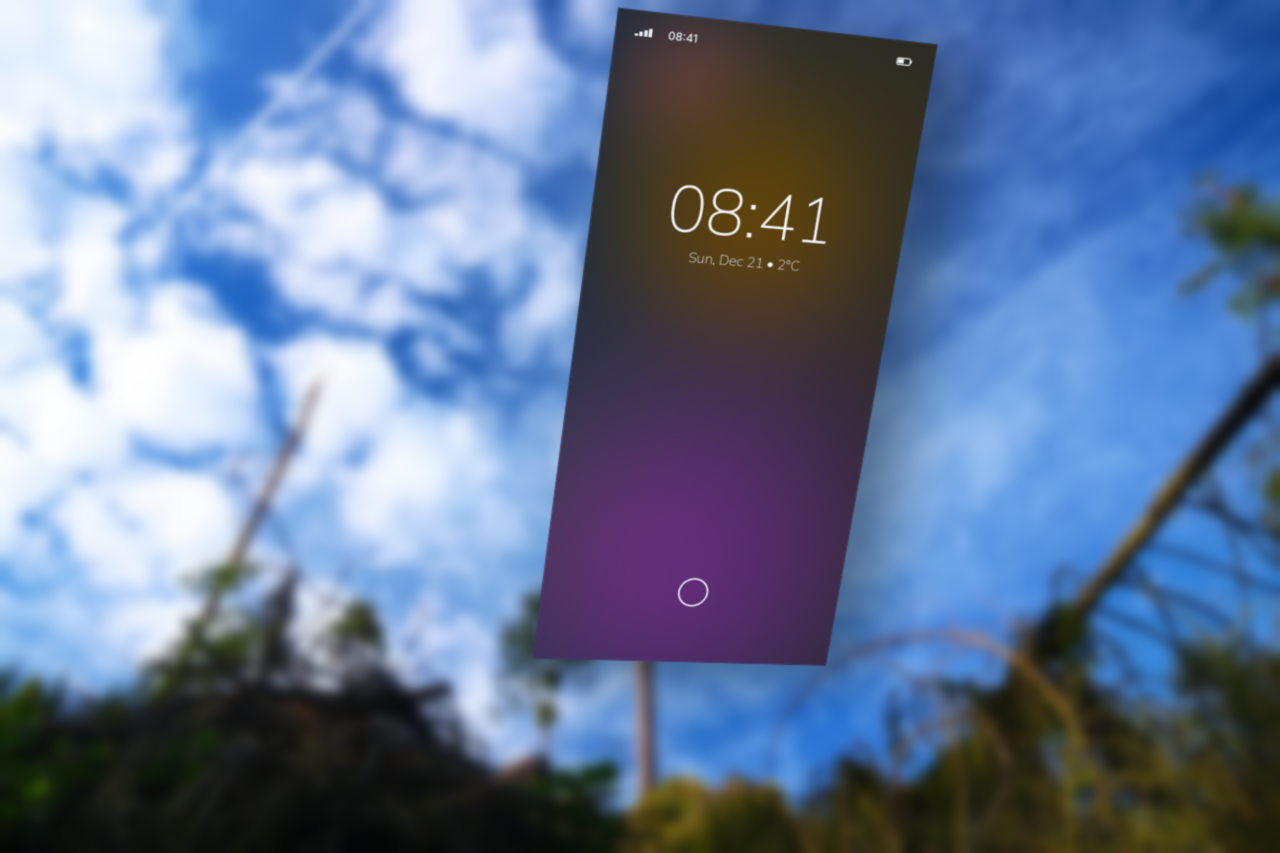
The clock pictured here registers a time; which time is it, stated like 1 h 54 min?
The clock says 8 h 41 min
